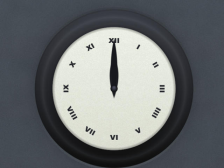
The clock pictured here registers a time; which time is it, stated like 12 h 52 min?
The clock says 12 h 00 min
